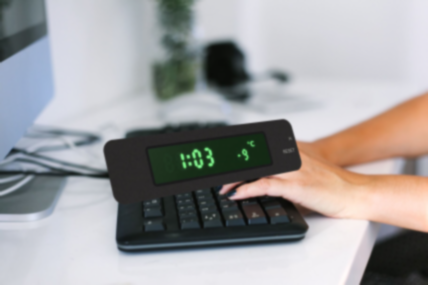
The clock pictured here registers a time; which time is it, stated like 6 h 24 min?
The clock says 1 h 03 min
